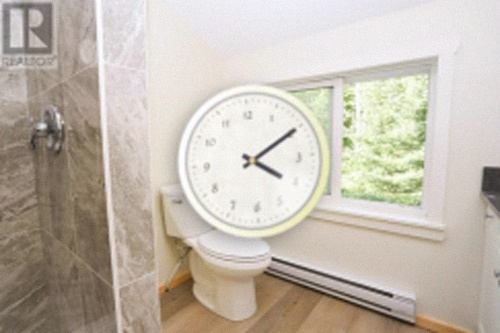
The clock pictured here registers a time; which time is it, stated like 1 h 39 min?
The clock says 4 h 10 min
